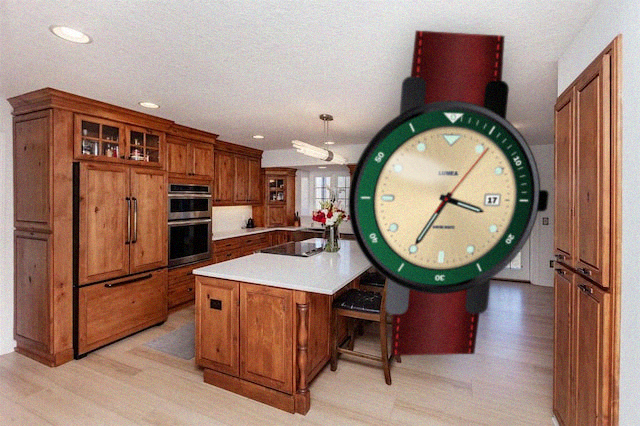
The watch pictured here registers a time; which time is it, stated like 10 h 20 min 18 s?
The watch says 3 h 35 min 06 s
